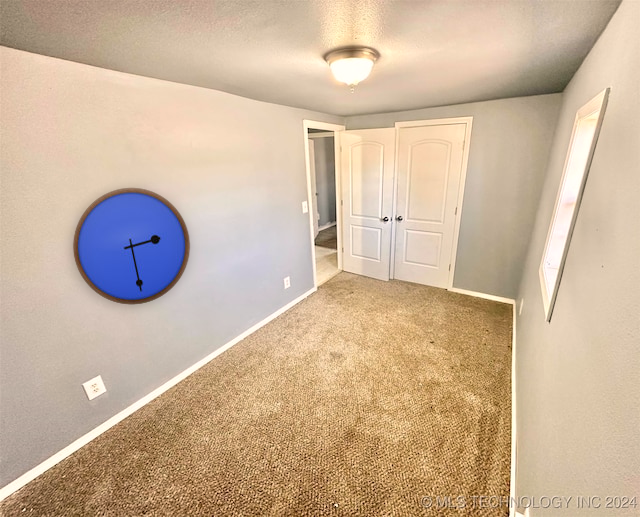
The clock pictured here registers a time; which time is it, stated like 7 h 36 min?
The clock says 2 h 28 min
